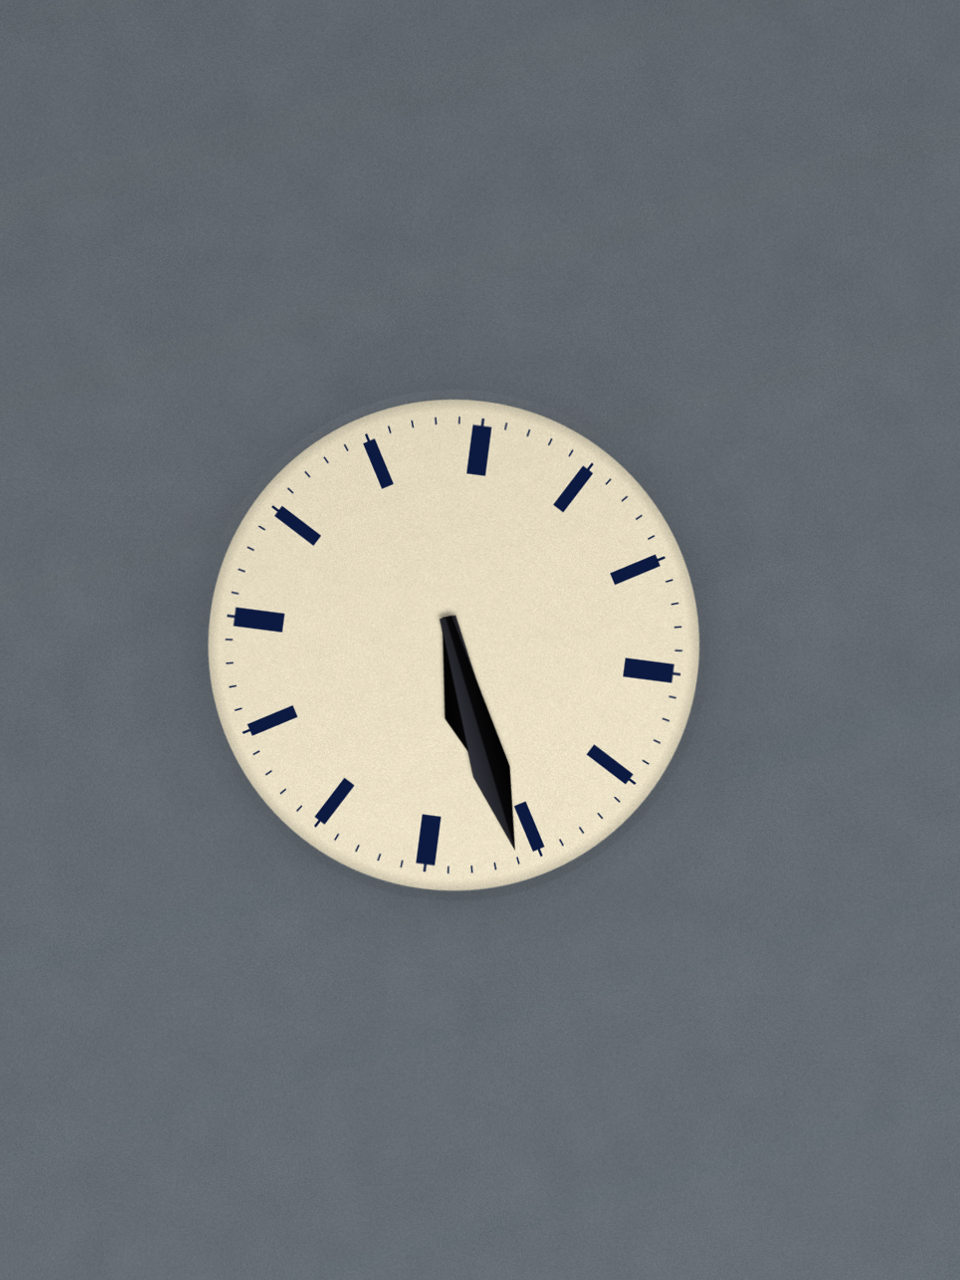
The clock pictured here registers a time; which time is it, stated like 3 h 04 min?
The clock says 5 h 26 min
